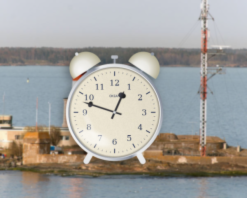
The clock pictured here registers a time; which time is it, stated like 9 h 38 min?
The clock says 12 h 48 min
